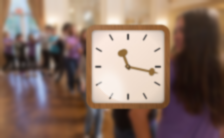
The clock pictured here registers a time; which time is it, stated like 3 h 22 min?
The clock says 11 h 17 min
